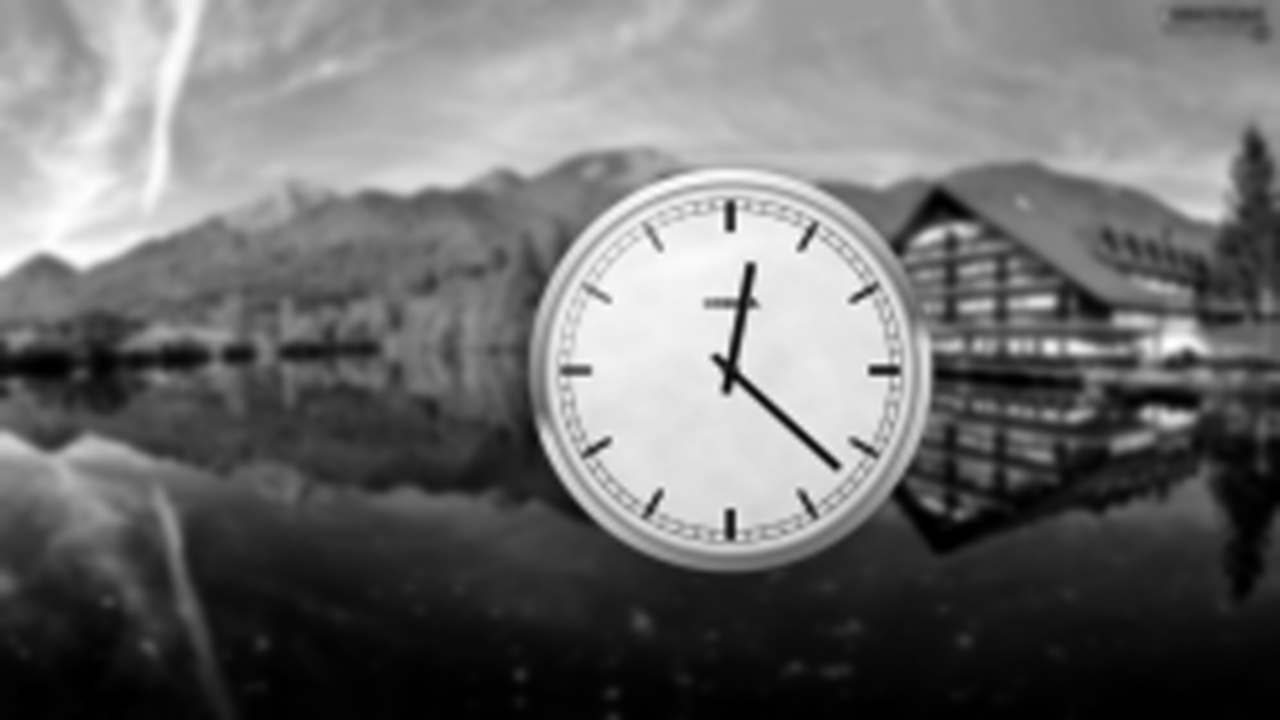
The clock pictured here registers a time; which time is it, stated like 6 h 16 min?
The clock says 12 h 22 min
